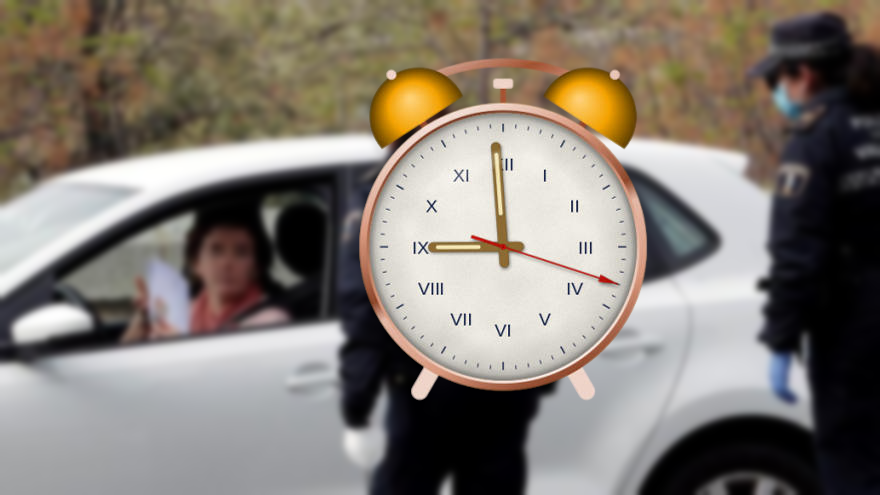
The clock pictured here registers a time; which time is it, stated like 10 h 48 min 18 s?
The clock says 8 h 59 min 18 s
